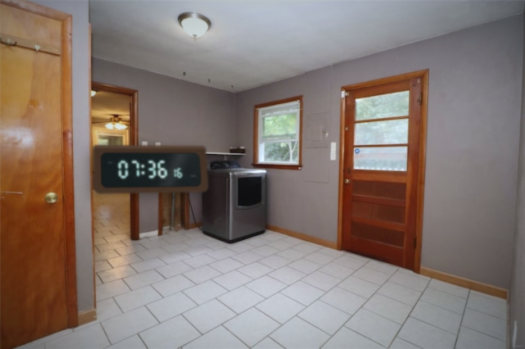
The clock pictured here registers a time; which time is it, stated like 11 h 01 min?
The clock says 7 h 36 min
